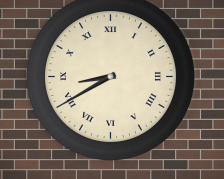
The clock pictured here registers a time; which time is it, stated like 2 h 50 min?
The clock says 8 h 40 min
